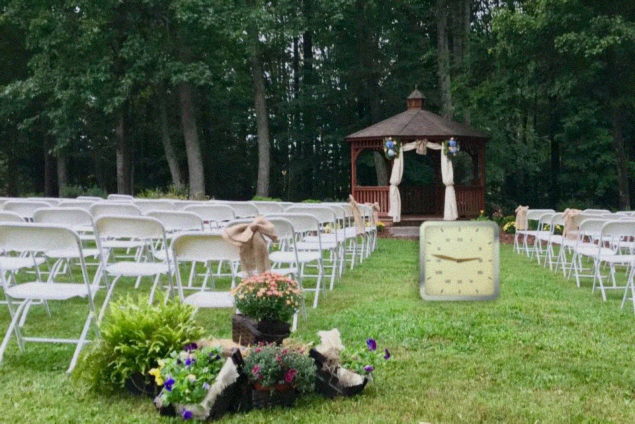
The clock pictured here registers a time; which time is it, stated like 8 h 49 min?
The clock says 2 h 47 min
